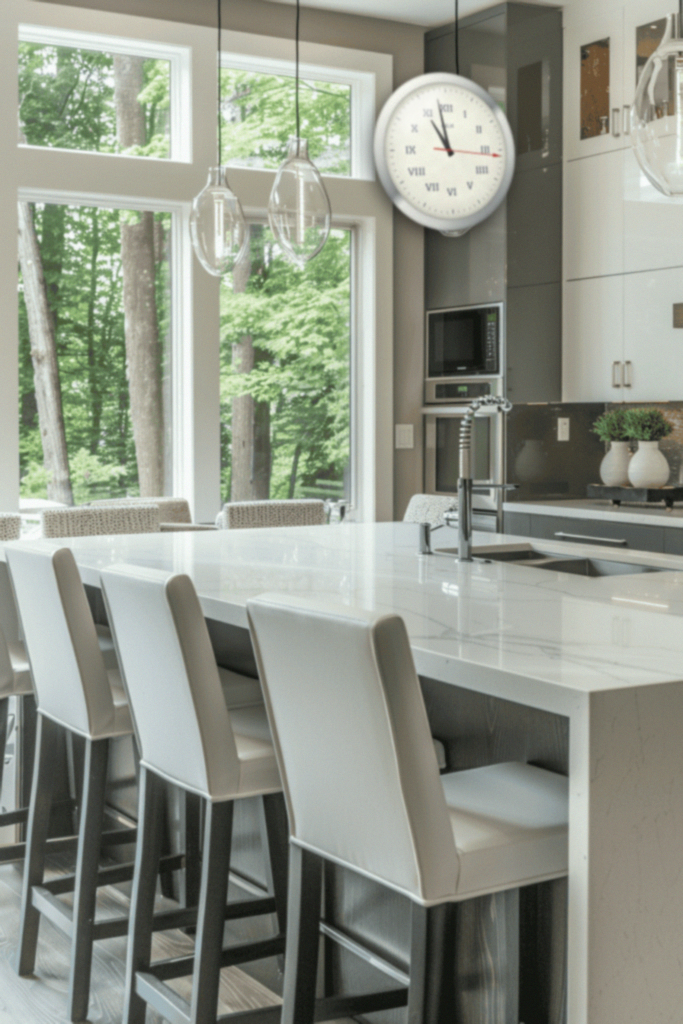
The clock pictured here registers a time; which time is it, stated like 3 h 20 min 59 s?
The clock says 10 h 58 min 16 s
